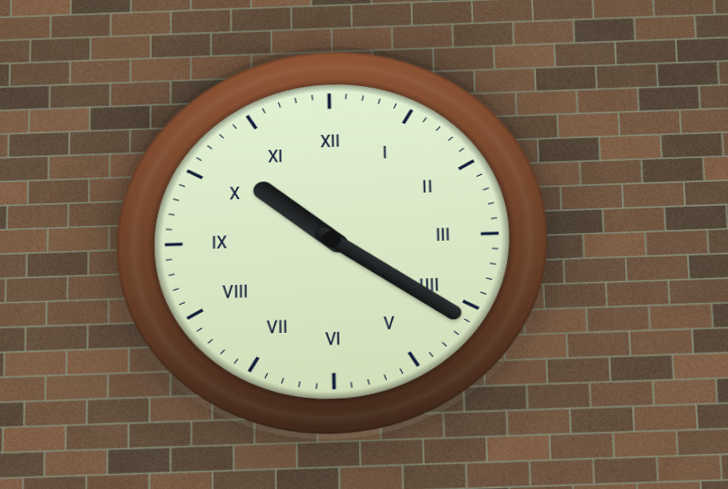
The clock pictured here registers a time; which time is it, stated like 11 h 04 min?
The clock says 10 h 21 min
